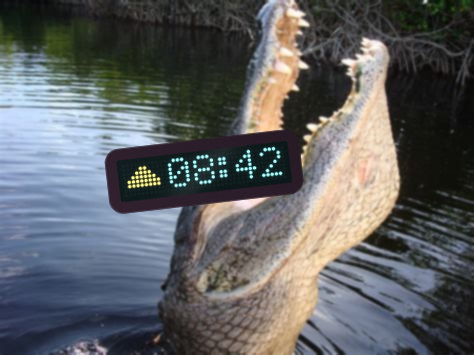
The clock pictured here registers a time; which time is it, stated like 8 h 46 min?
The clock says 8 h 42 min
